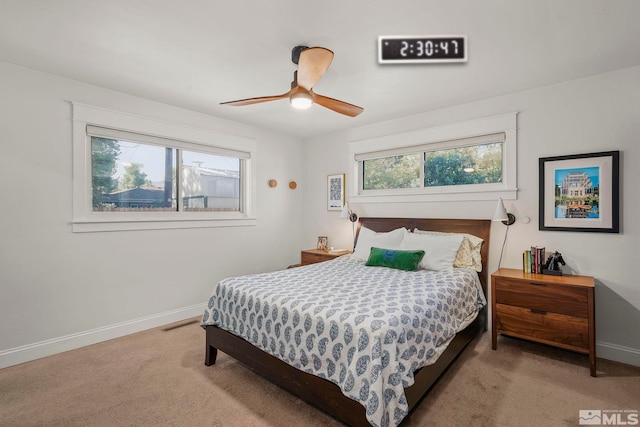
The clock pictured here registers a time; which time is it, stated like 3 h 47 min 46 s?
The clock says 2 h 30 min 47 s
